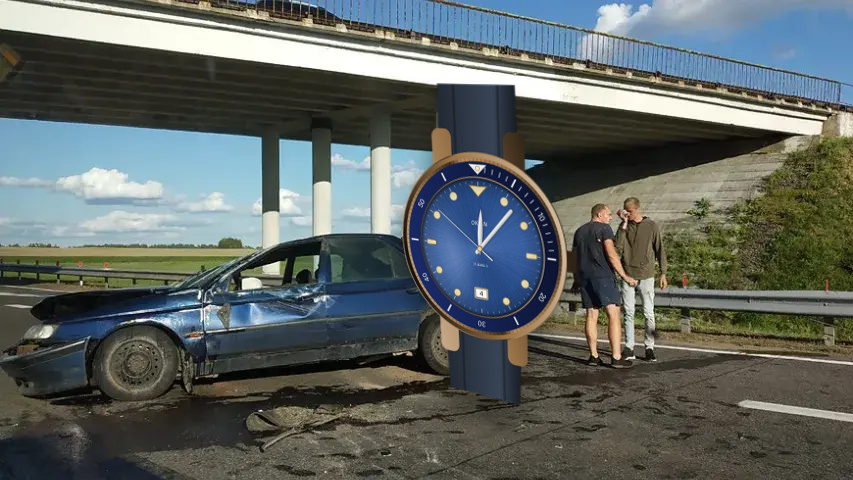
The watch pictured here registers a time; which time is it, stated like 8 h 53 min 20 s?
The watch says 12 h 06 min 51 s
